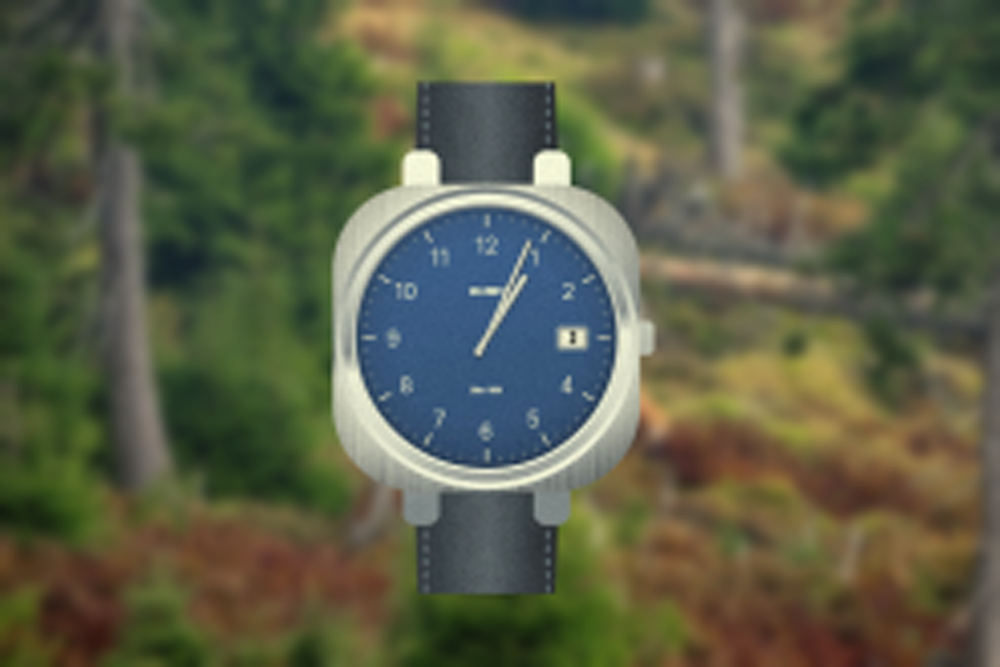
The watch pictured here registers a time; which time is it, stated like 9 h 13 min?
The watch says 1 h 04 min
